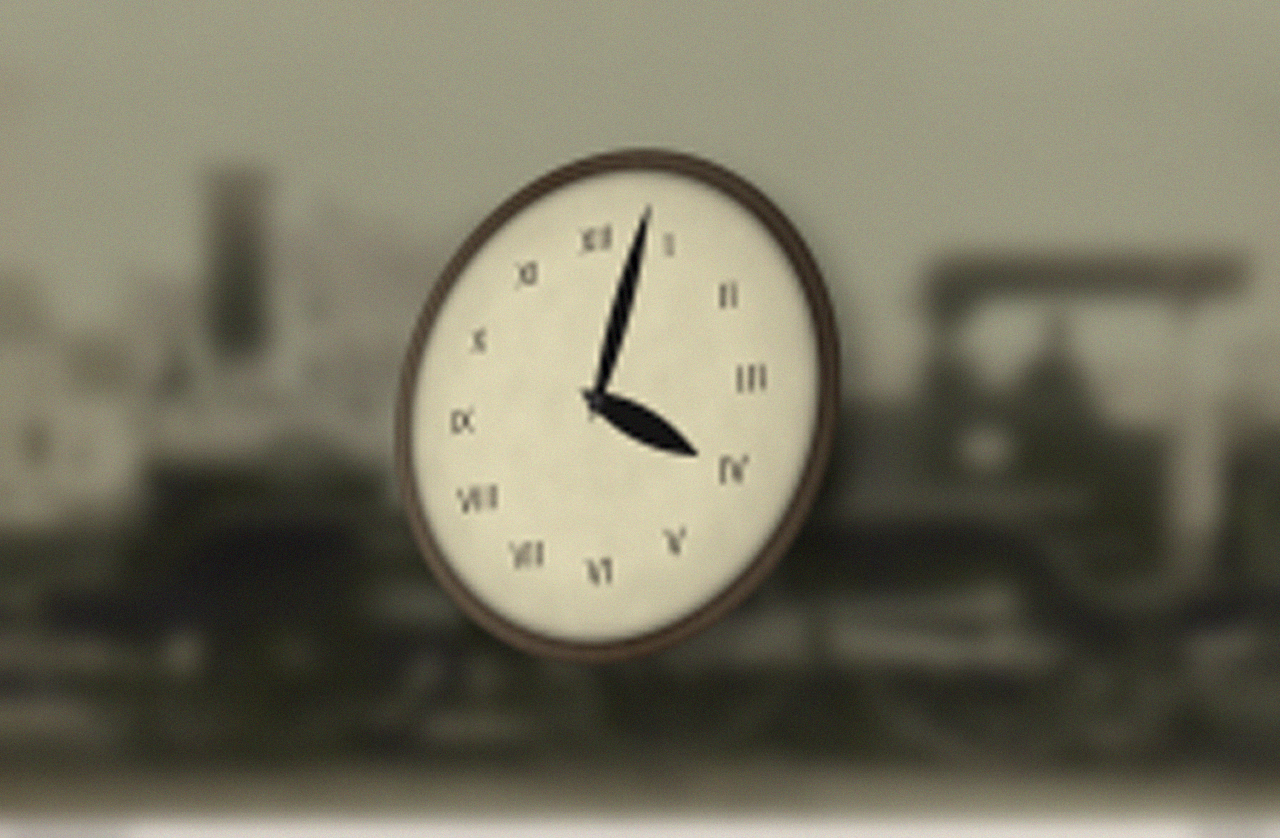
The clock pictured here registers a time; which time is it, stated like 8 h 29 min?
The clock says 4 h 03 min
